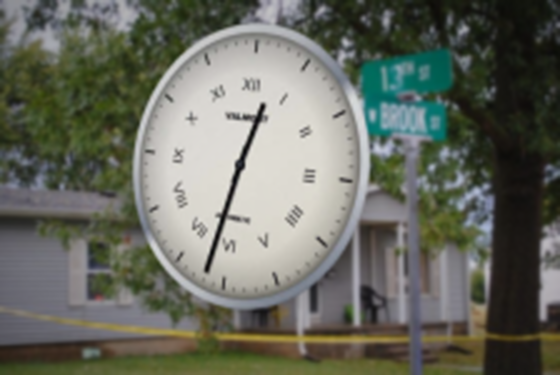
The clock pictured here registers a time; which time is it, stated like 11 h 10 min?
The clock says 12 h 32 min
